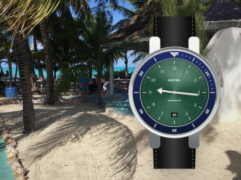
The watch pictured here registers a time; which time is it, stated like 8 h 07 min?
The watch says 9 h 16 min
